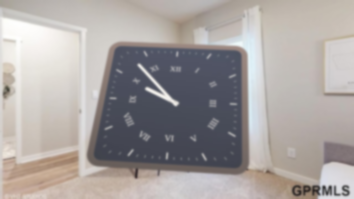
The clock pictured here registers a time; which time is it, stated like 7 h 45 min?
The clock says 9 h 53 min
